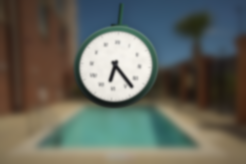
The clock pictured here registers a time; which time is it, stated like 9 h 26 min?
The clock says 6 h 23 min
